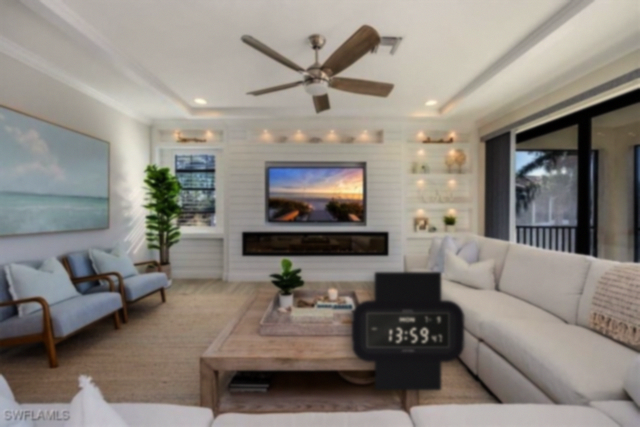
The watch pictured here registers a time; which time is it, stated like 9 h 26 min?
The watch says 13 h 59 min
